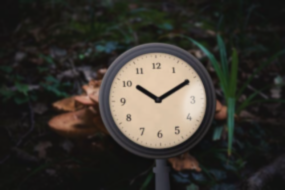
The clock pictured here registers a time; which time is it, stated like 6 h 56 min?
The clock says 10 h 10 min
